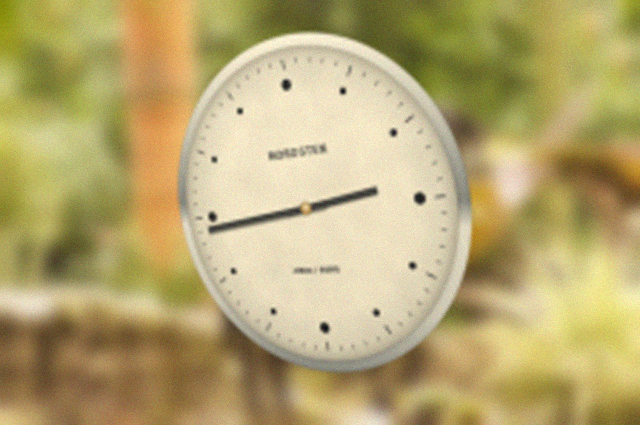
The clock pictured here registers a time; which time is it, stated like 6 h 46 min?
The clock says 2 h 44 min
